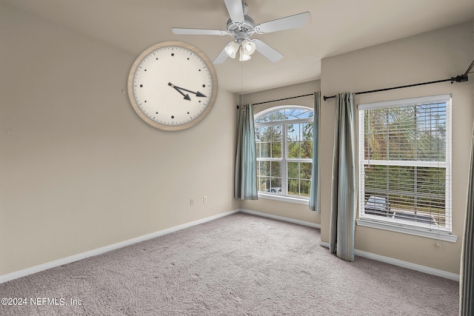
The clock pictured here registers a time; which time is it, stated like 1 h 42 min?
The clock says 4 h 18 min
